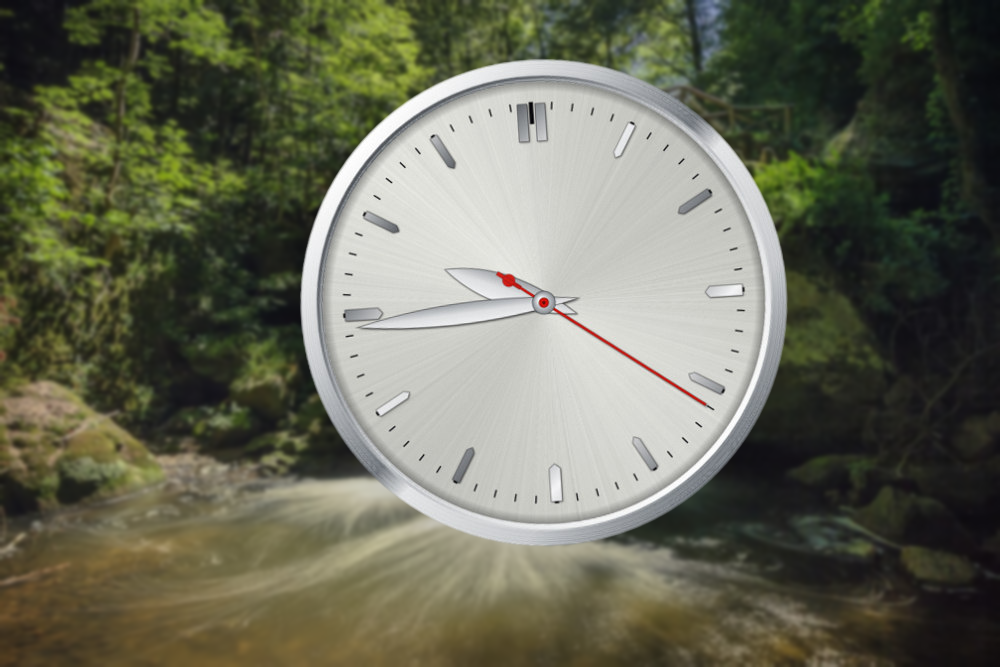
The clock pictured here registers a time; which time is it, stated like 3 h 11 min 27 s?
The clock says 9 h 44 min 21 s
